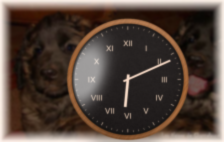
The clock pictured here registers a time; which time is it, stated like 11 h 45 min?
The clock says 6 h 11 min
